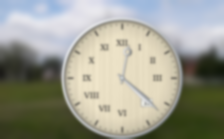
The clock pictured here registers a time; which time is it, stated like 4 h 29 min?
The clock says 12 h 22 min
